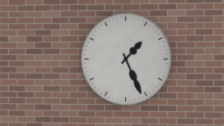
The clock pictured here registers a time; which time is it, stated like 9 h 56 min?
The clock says 1 h 26 min
